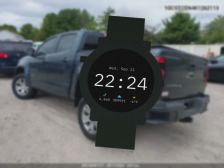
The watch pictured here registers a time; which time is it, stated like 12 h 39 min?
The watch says 22 h 24 min
